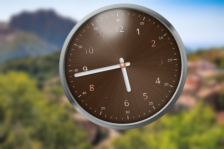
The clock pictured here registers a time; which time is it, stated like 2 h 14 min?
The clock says 5 h 44 min
